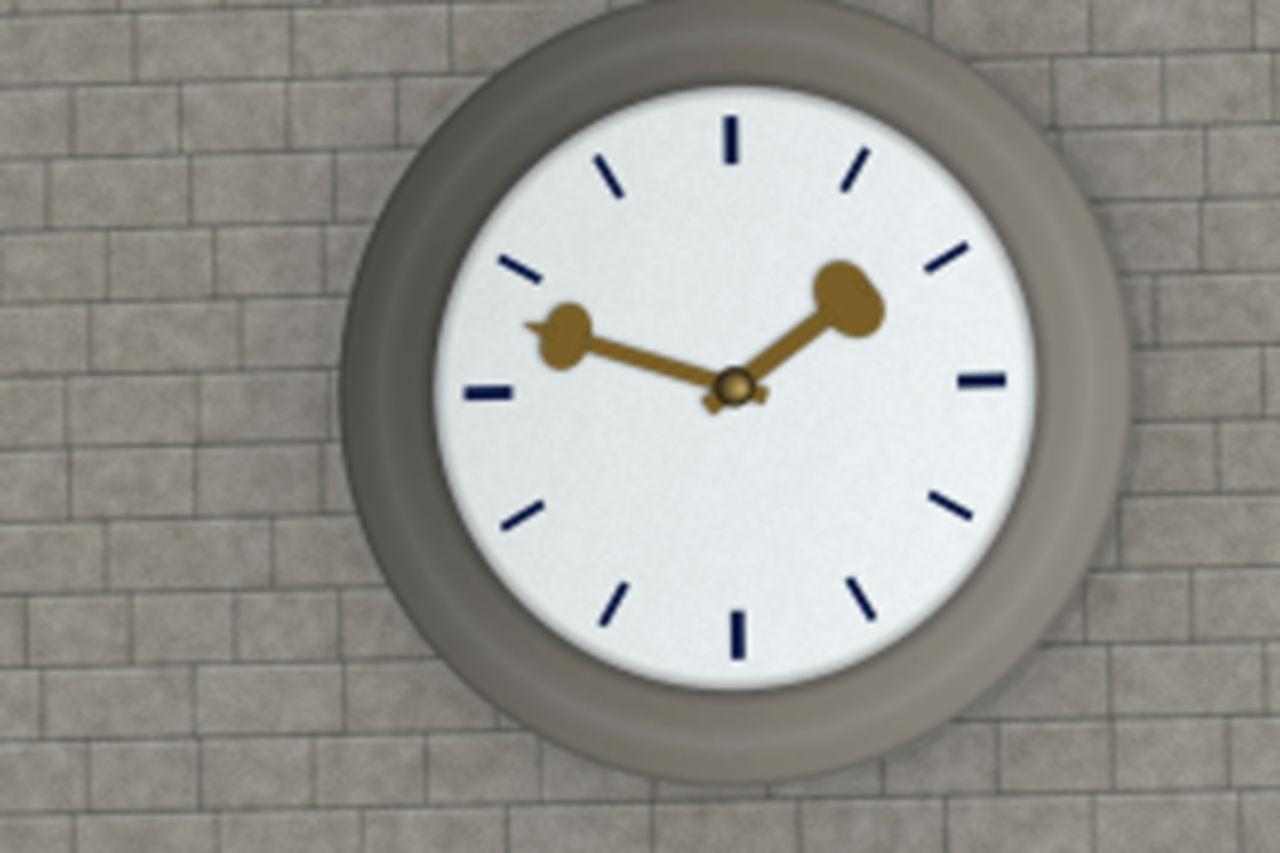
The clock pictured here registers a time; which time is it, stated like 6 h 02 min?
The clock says 1 h 48 min
